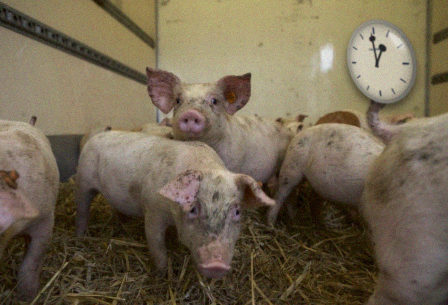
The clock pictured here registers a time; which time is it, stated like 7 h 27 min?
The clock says 12 h 59 min
